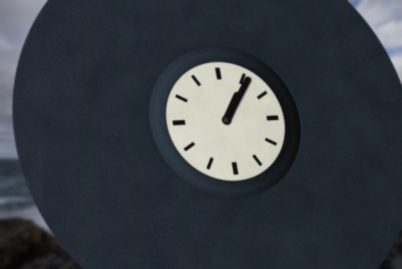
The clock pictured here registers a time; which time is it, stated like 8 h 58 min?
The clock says 1 h 06 min
